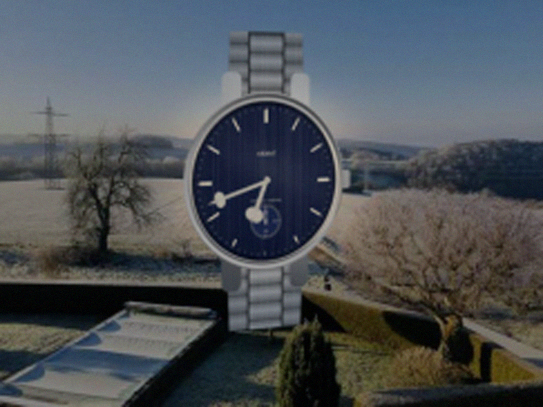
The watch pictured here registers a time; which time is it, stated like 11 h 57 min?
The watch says 6 h 42 min
